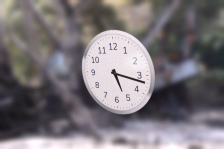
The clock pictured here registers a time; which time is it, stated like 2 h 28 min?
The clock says 5 h 17 min
